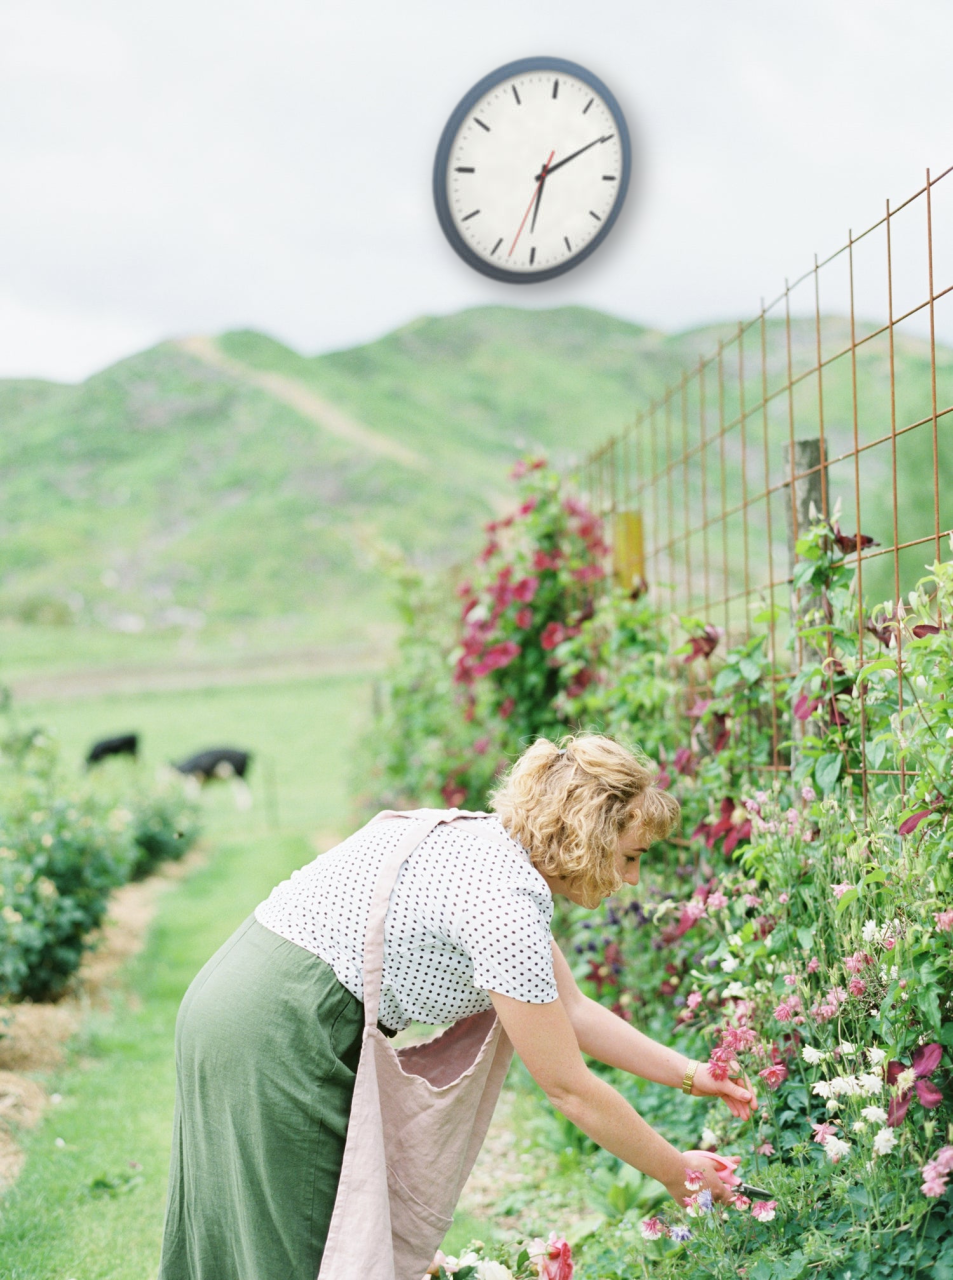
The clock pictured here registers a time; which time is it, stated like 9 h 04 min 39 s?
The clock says 6 h 09 min 33 s
